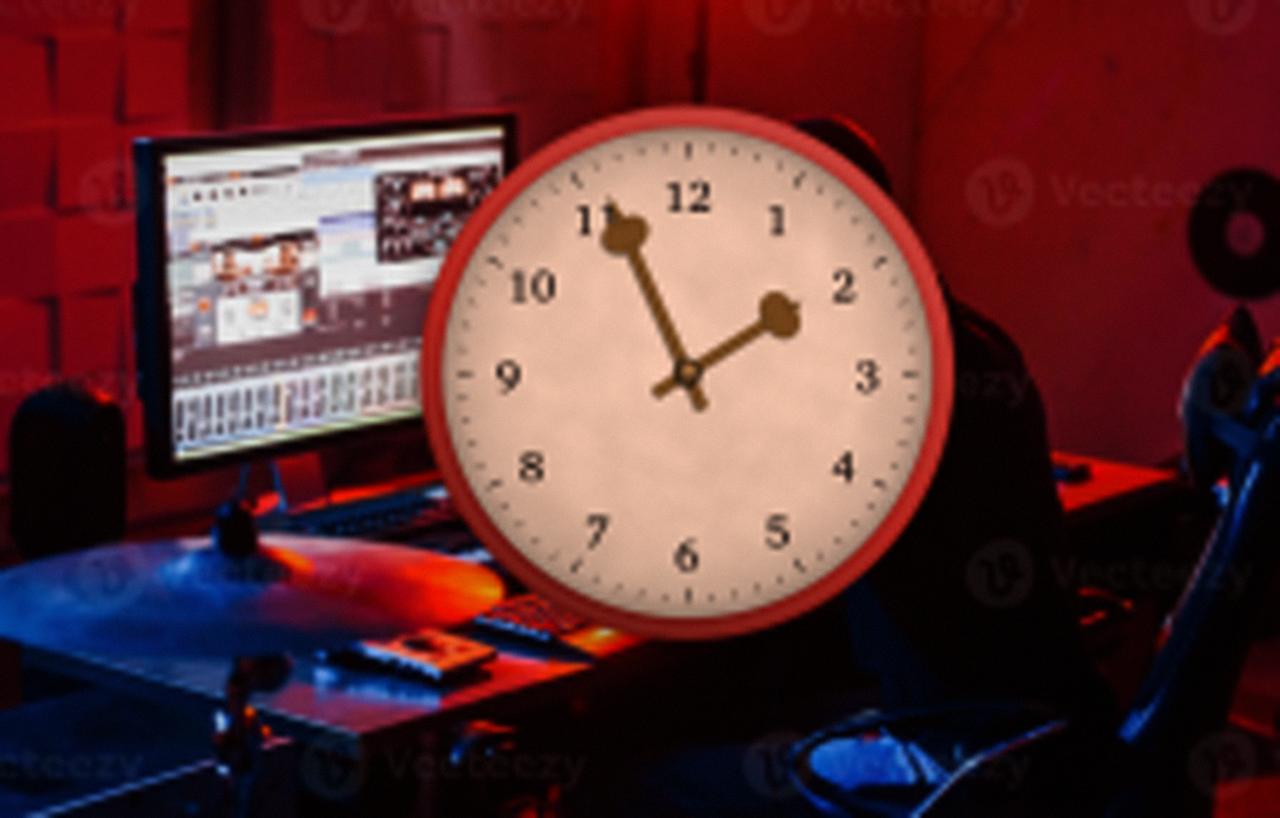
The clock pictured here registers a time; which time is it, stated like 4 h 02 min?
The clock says 1 h 56 min
